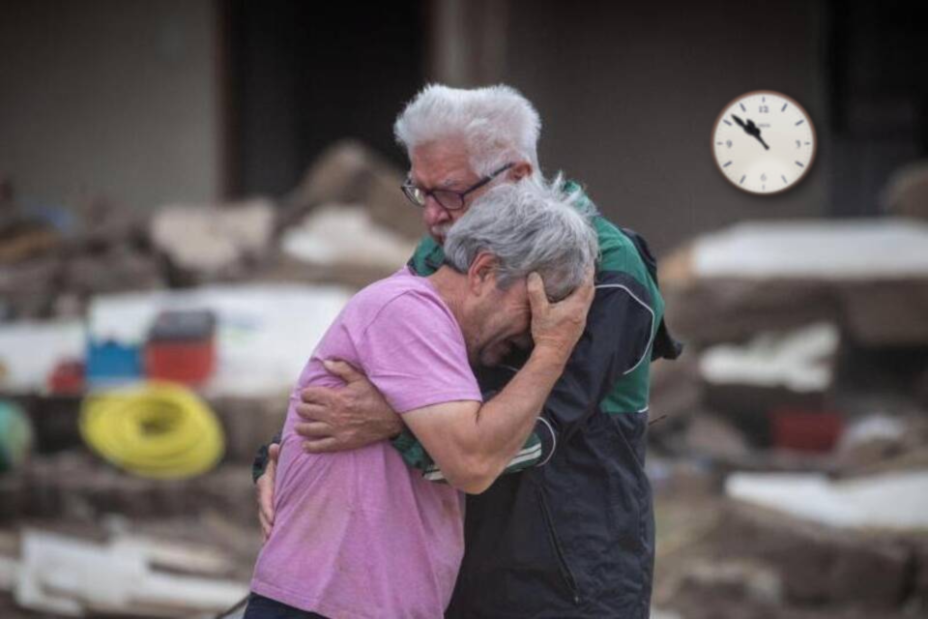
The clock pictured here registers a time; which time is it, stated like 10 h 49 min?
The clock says 10 h 52 min
